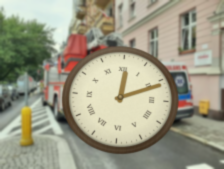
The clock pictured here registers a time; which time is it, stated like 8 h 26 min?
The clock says 12 h 11 min
